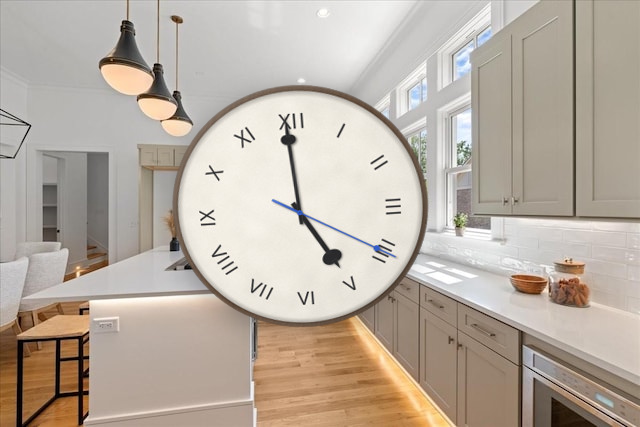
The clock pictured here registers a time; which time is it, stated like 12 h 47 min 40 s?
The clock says 4 h 59 min 20 s
